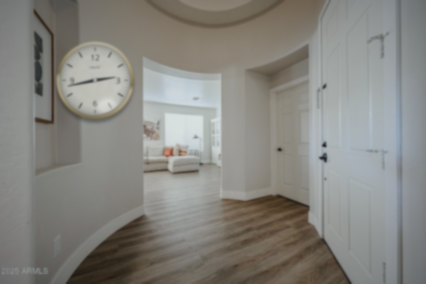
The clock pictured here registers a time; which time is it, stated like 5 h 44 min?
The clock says 2 h 43 min
